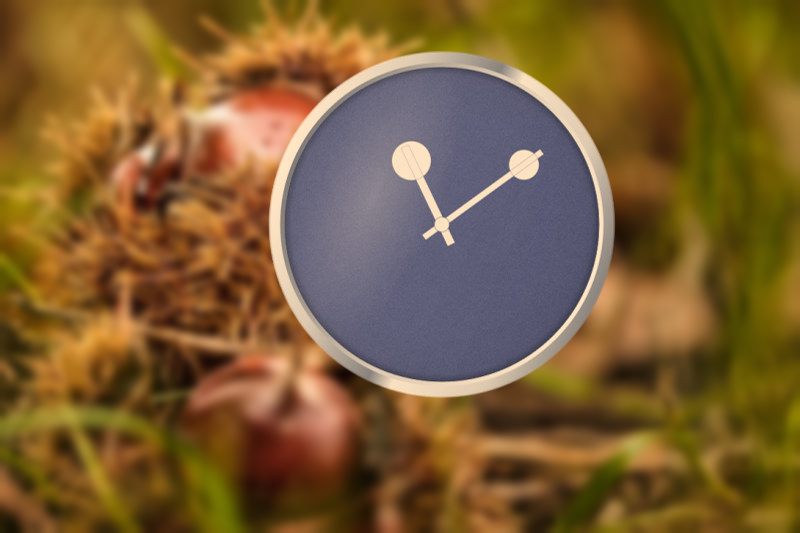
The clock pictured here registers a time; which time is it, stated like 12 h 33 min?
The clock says 11 h 09 min
